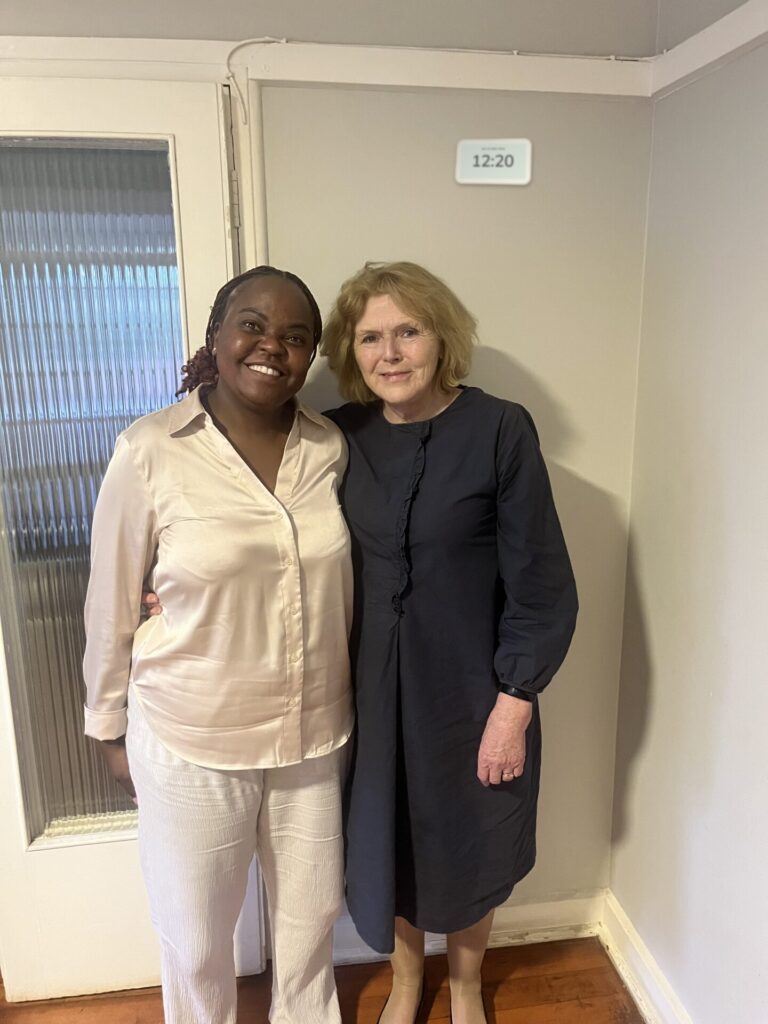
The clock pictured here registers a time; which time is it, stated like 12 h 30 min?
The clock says 12 h 20 min
